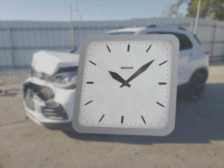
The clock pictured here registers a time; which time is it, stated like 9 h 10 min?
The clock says 10 h 08 min
